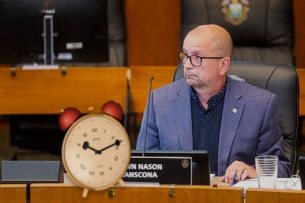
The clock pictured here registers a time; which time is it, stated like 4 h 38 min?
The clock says 10 h 13 min
